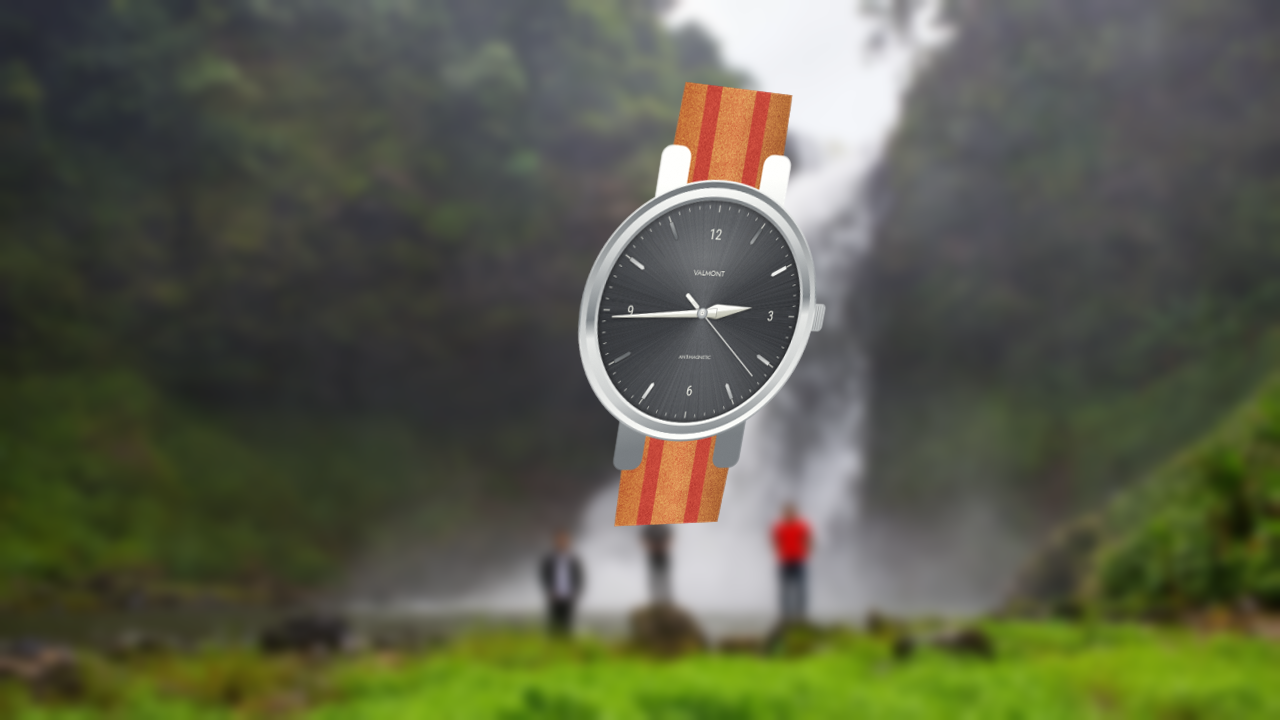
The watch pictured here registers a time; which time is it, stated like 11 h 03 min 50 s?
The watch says 2 h 44 min 22 s
